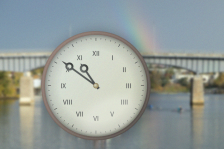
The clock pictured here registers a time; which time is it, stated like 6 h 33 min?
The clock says 10 h 51 min
